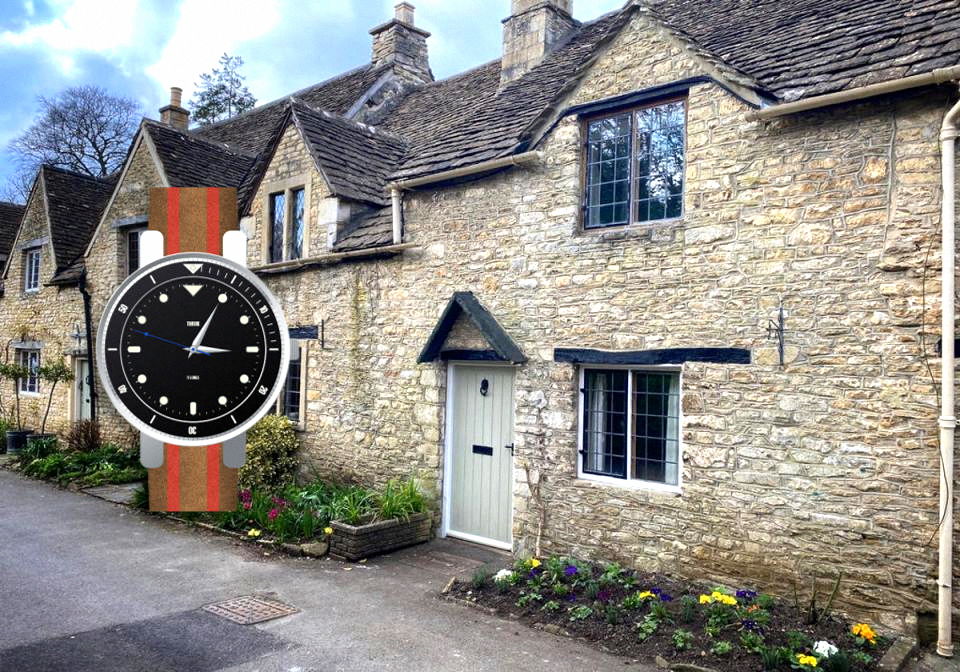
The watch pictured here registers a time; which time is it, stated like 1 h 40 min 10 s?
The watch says 3 h 04 min 48 s
